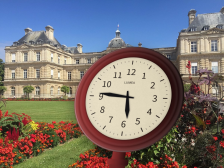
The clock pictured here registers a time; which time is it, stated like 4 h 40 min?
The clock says 5 h 46 min
